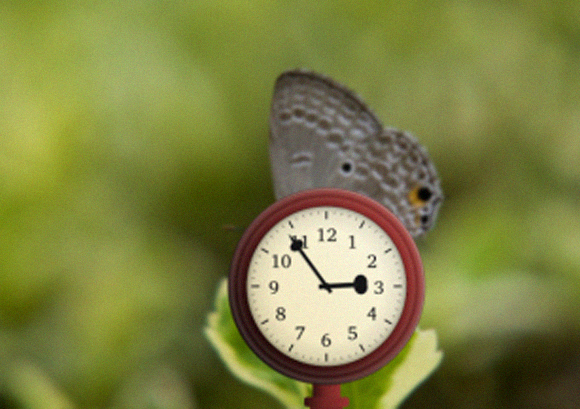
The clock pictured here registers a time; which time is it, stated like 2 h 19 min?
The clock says 2 h 54 min
